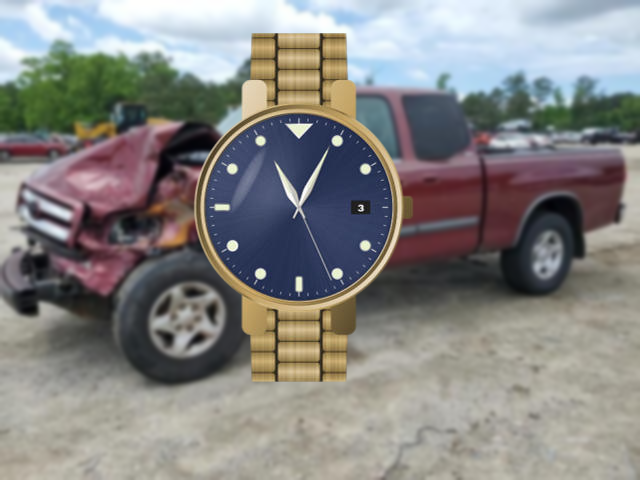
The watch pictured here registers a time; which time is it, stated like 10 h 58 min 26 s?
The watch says 11 h 04 min 26 s
